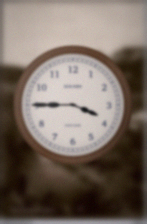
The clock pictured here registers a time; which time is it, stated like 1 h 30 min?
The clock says 3 h 45 min
